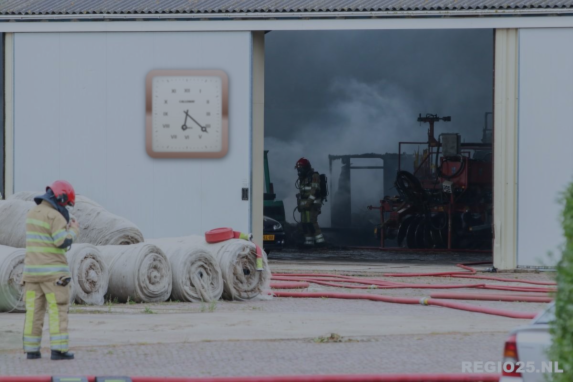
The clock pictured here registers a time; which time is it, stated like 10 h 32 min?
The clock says 6 h 22 min
